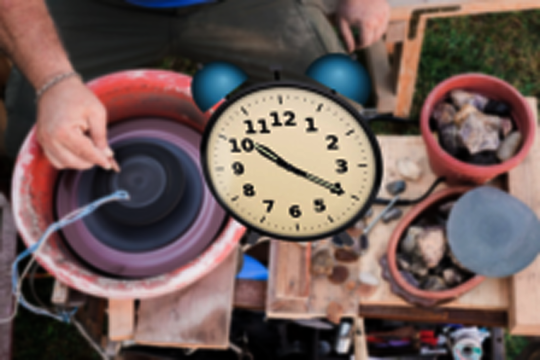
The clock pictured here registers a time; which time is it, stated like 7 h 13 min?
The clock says 10 h 20 min
